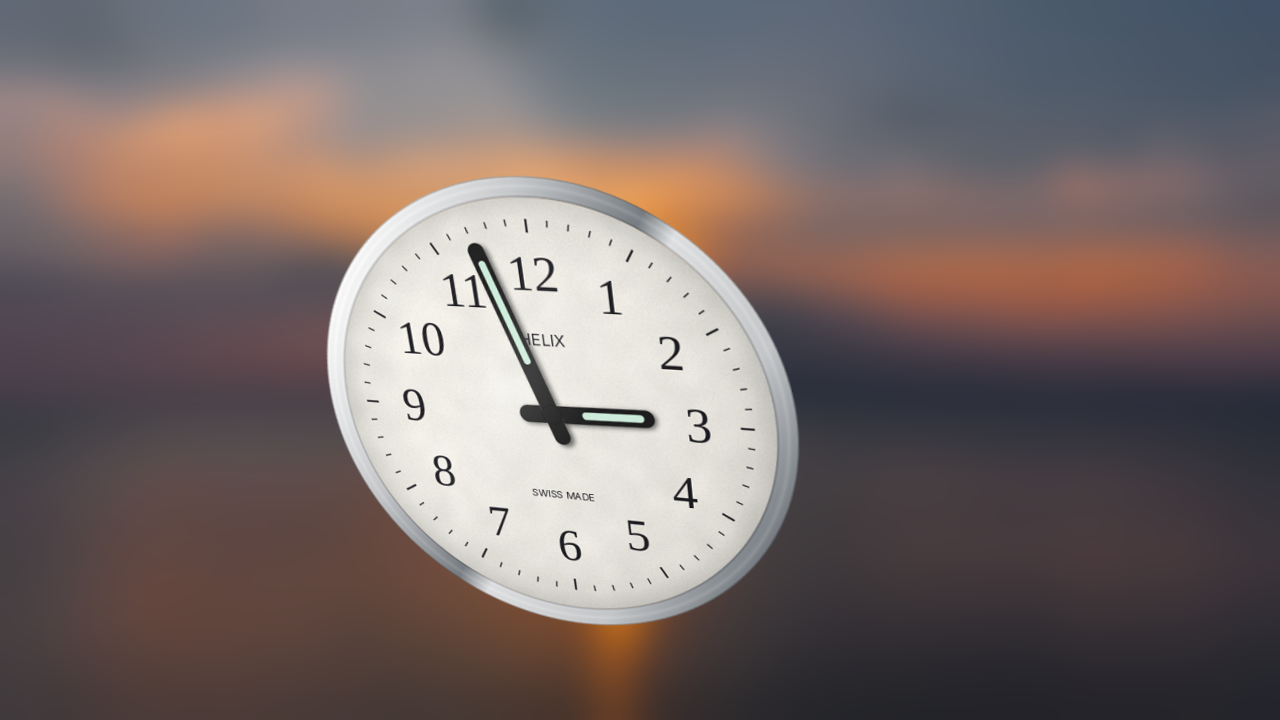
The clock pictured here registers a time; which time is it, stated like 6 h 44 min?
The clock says 2 h 57 min
